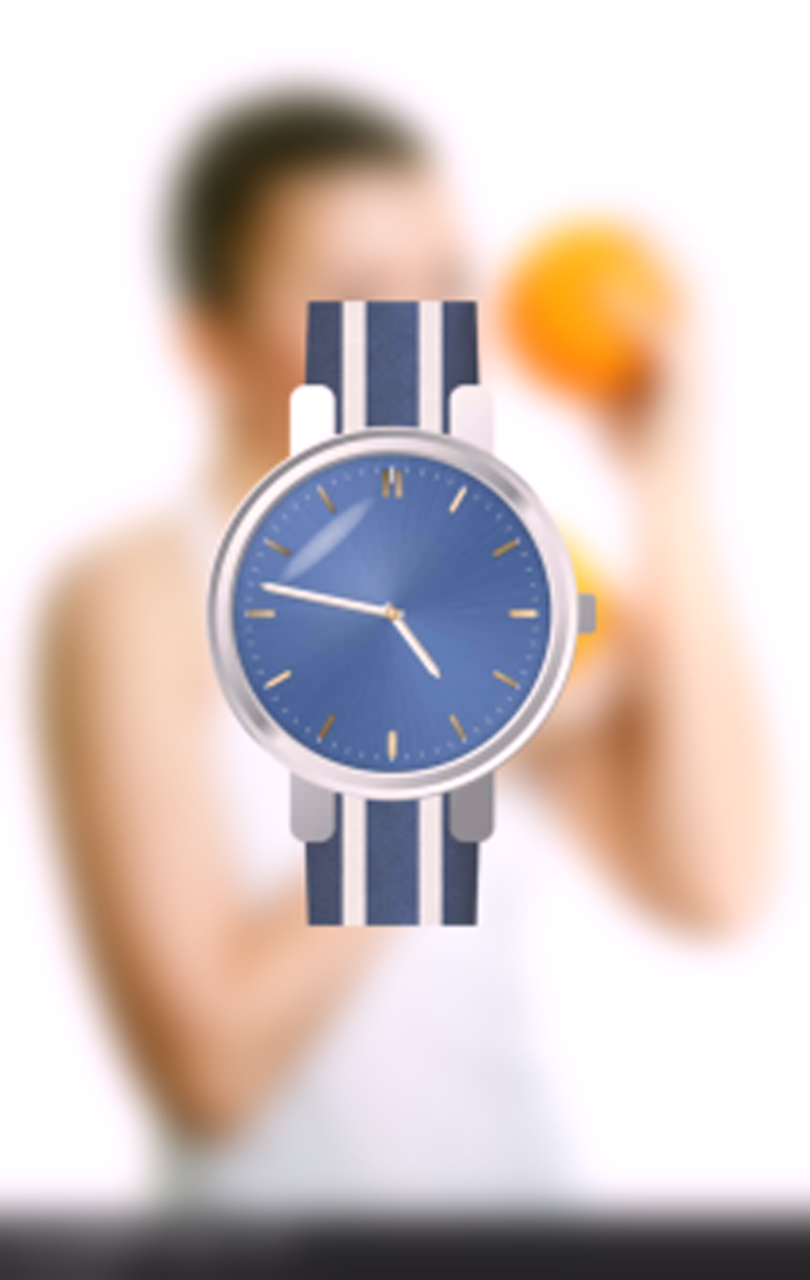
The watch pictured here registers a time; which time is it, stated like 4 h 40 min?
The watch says 4 h 47 min
